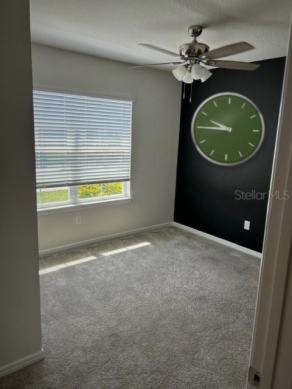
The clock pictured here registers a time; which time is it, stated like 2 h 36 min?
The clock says 9 h 45 min
